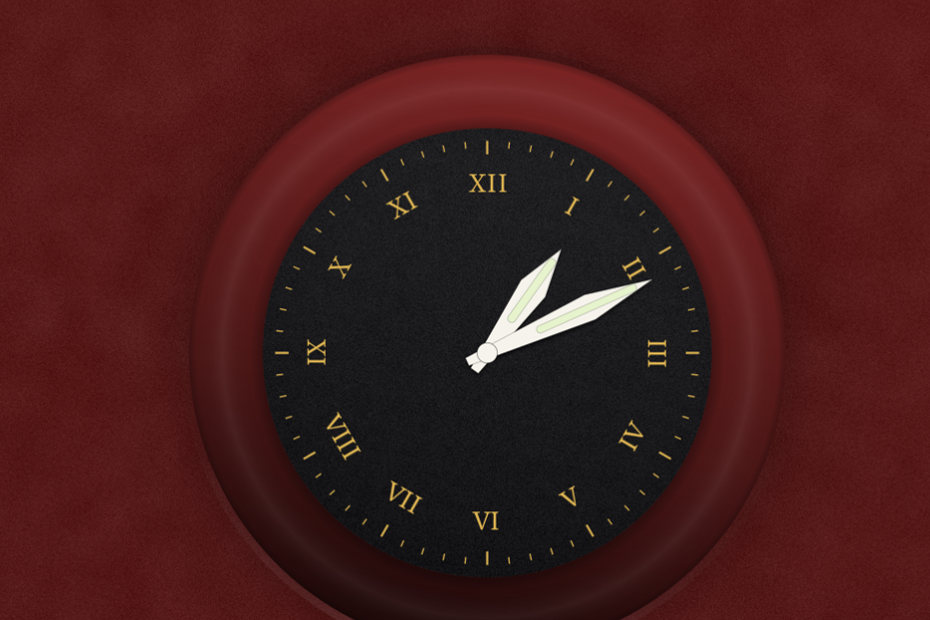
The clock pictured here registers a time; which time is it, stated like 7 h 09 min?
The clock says 1 h 11 min
